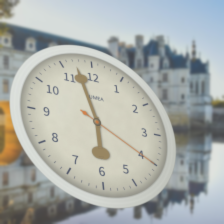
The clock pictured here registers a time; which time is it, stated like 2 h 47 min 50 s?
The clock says 5 h 57 min 20 s
